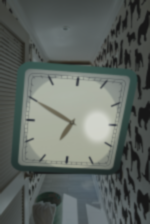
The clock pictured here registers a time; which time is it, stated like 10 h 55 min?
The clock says 6 h 50 min
